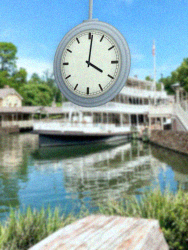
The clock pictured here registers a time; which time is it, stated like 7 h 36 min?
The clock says 4 h 01 min
